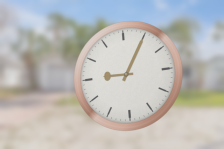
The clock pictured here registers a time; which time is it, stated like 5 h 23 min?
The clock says 9 h 05 min
